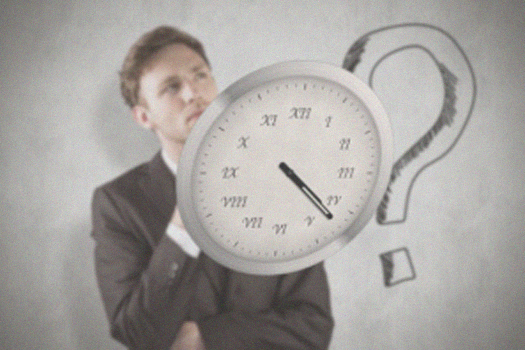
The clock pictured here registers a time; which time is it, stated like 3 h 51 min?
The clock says 4 h 22 min
